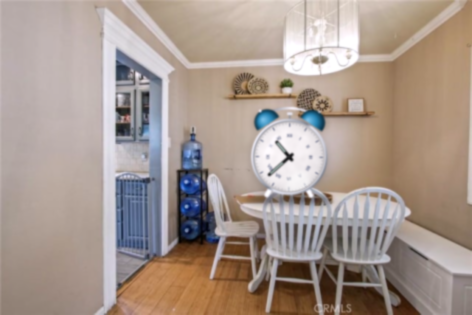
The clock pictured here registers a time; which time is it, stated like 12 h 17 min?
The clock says 10 h 38 min
